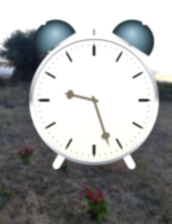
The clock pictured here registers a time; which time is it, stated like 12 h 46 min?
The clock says 9 h 27 min
